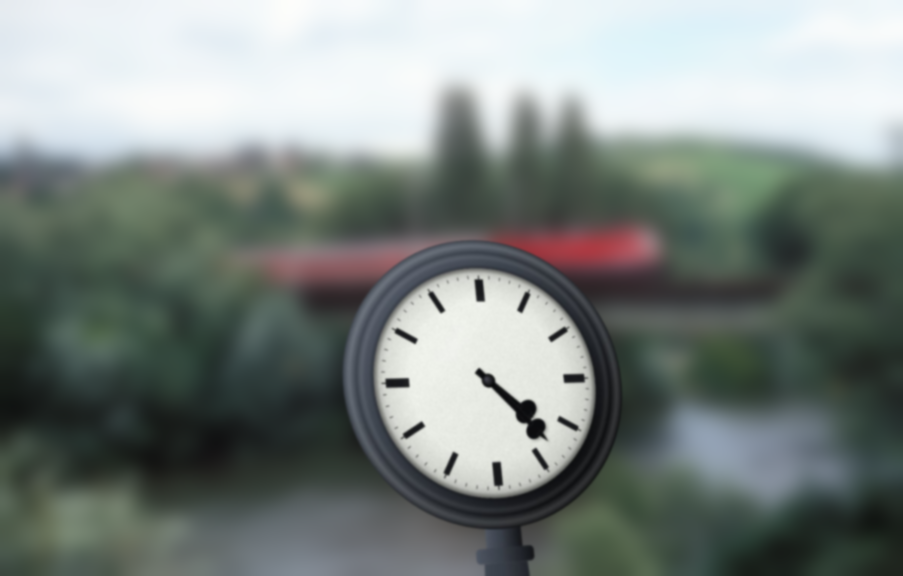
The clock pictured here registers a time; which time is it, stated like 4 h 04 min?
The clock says 4 h 23 min
